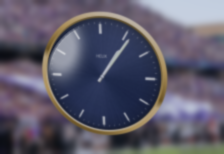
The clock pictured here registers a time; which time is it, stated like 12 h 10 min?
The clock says 1 h 06 min
